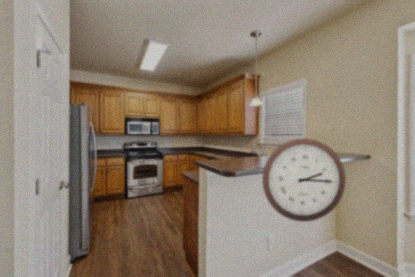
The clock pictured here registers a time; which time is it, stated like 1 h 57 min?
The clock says 2 h 15 min
